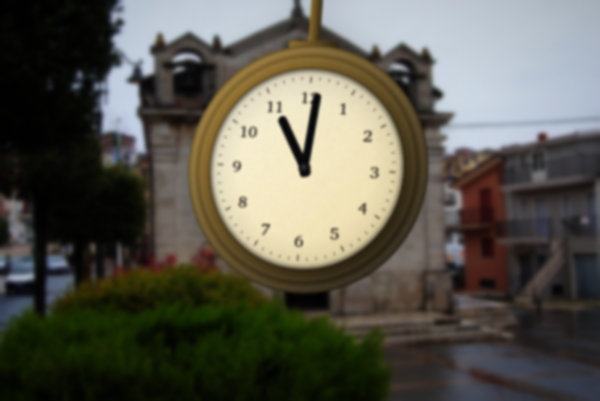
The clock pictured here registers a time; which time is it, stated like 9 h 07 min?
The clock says 11 h 01 min
